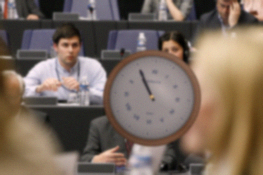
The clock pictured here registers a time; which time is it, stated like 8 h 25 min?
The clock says 10 h 55 min
